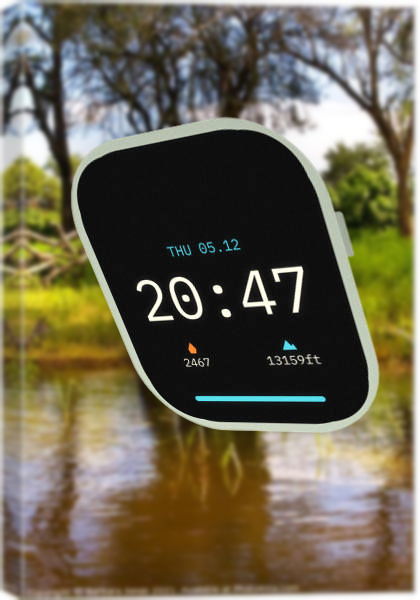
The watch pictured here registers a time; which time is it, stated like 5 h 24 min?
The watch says 20 h 47 min
